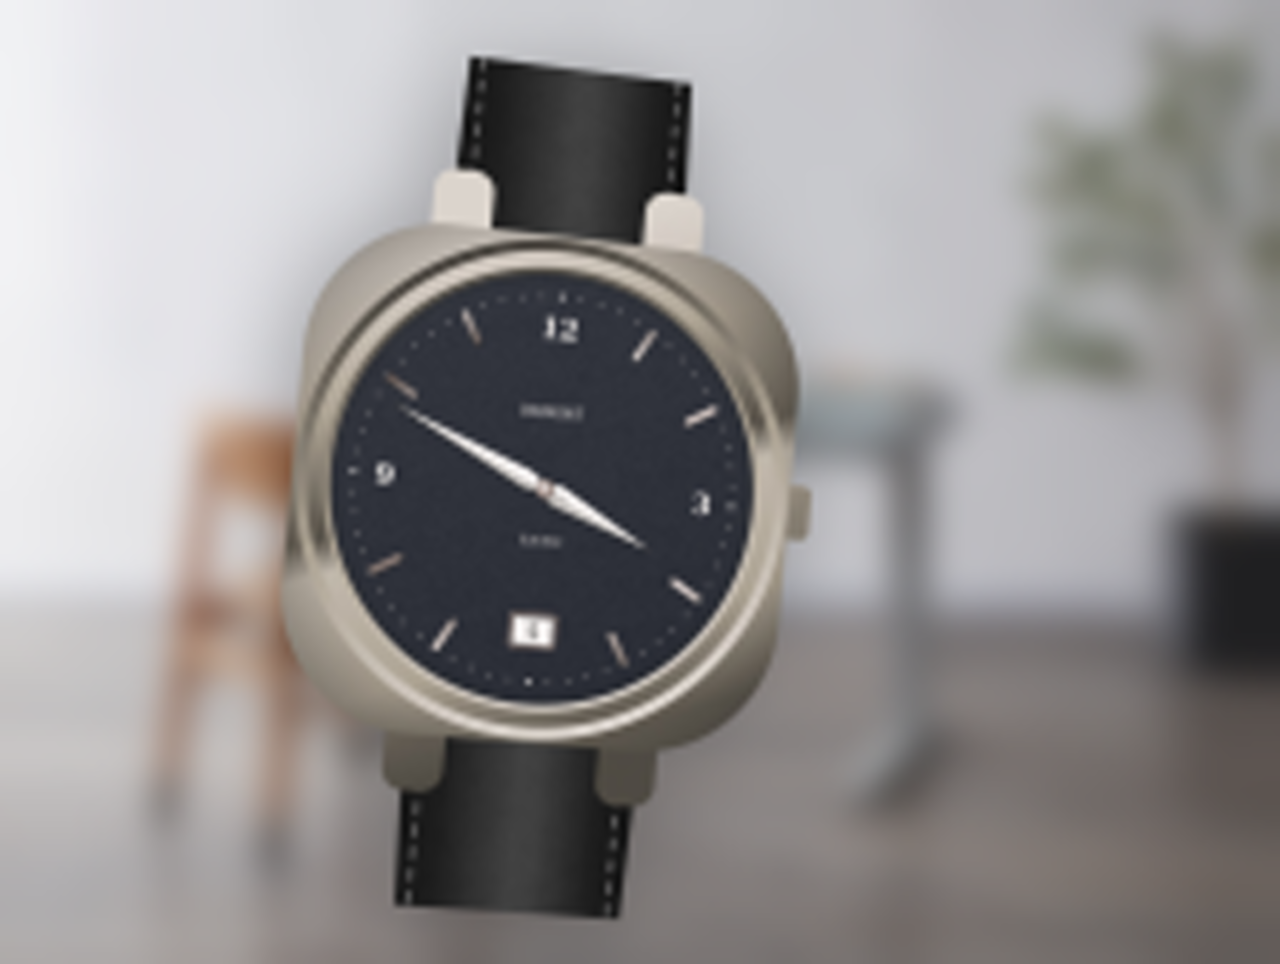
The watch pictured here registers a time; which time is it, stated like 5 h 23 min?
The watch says 3 h 49 min
